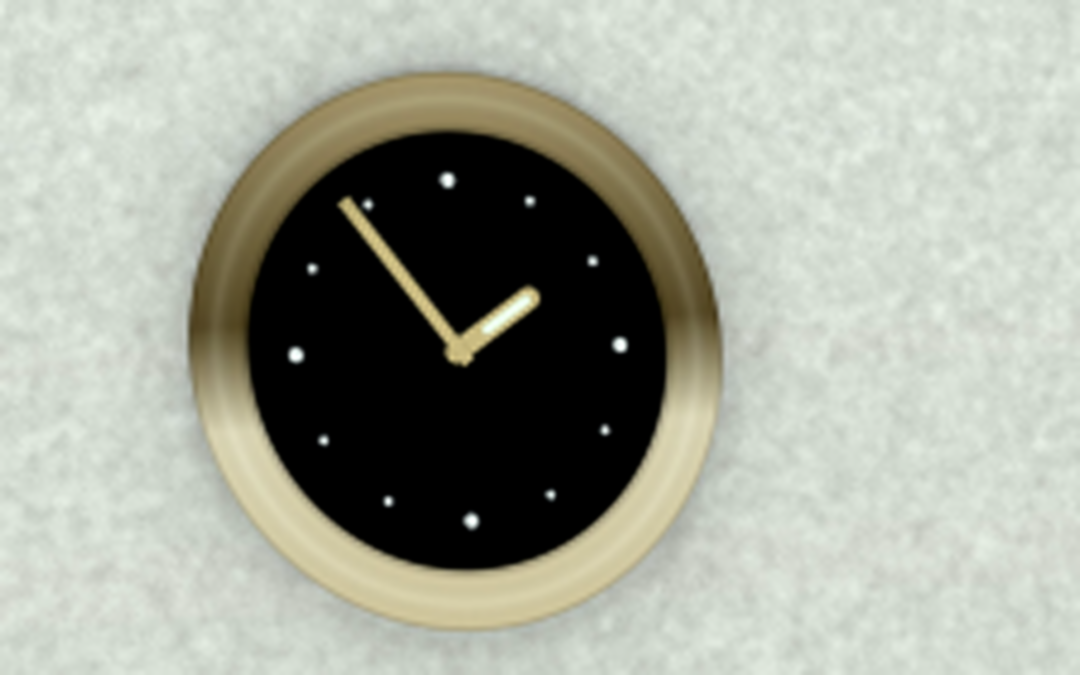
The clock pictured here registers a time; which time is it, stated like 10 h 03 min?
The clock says 1 h 54 min
